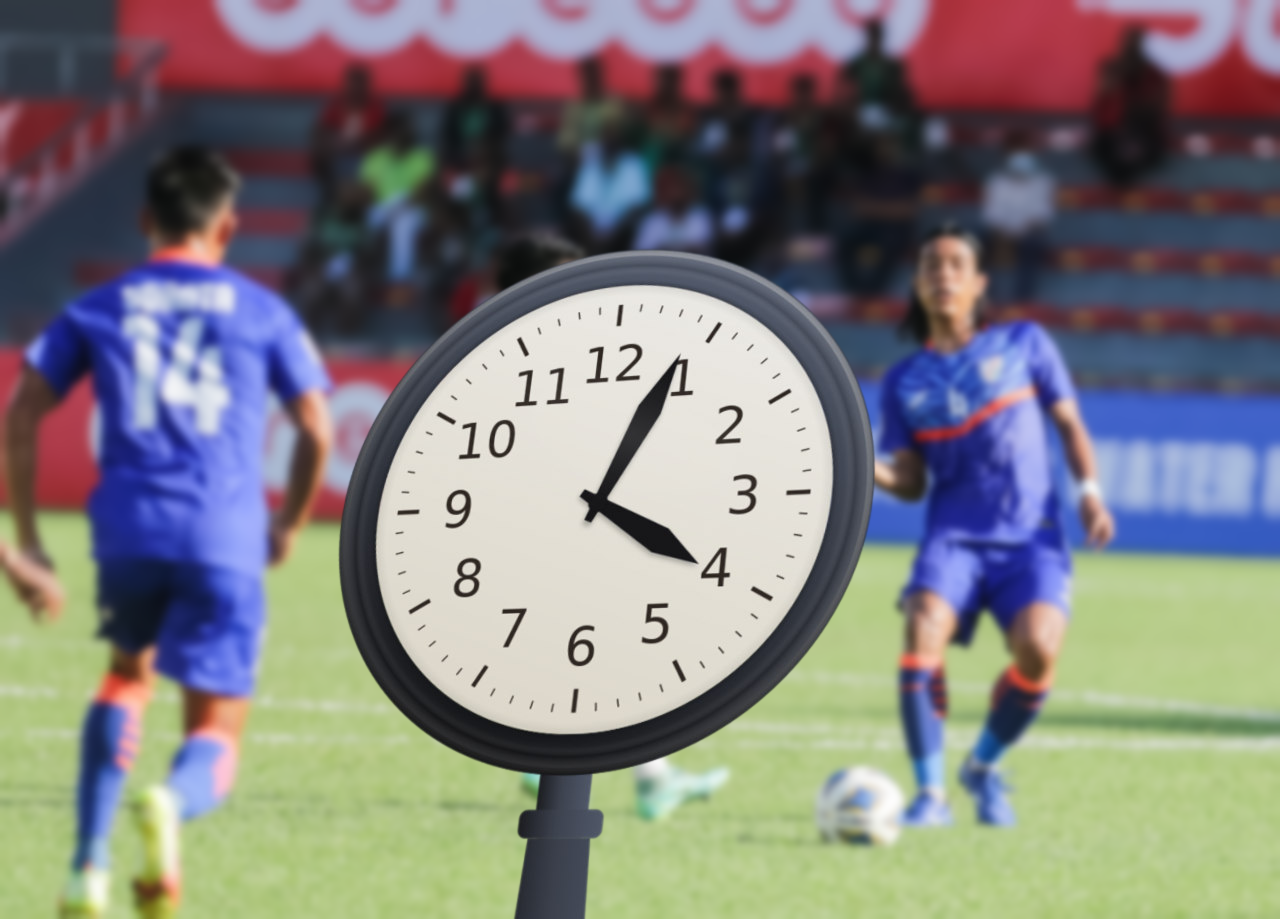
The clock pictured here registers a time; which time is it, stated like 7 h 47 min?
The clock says 4 h 04 min
